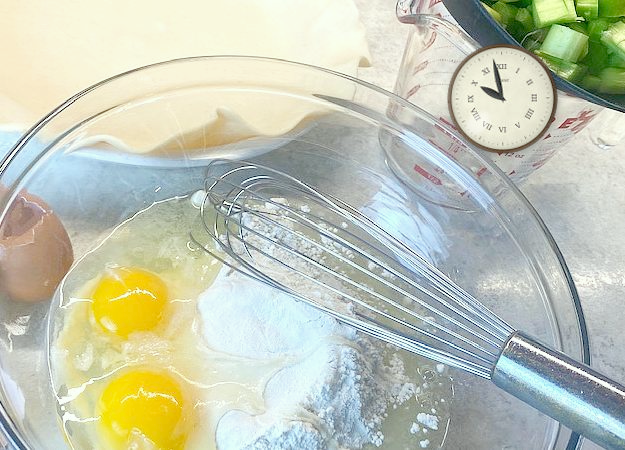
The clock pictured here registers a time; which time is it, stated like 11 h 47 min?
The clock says 9 h 58 min
